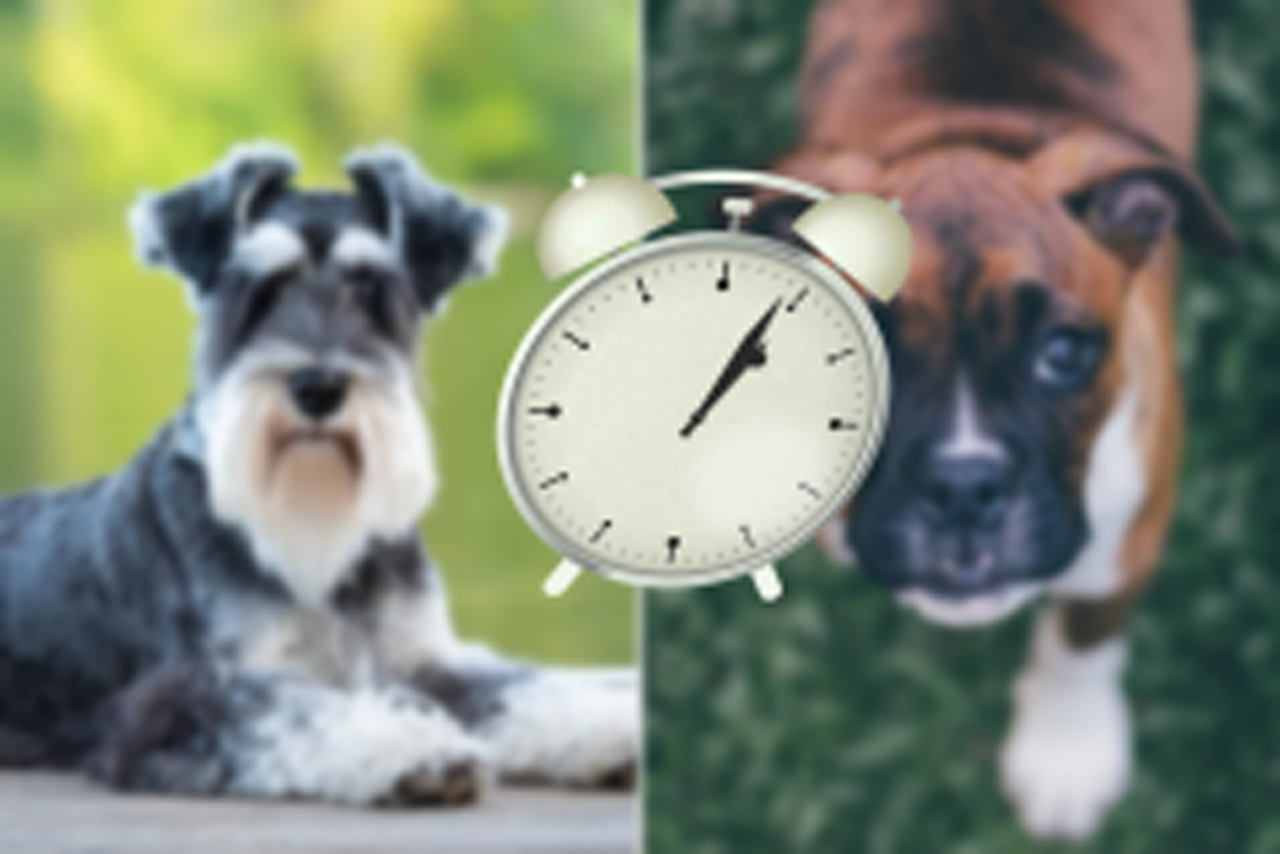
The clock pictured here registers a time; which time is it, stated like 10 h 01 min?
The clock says 1 h 04 min
